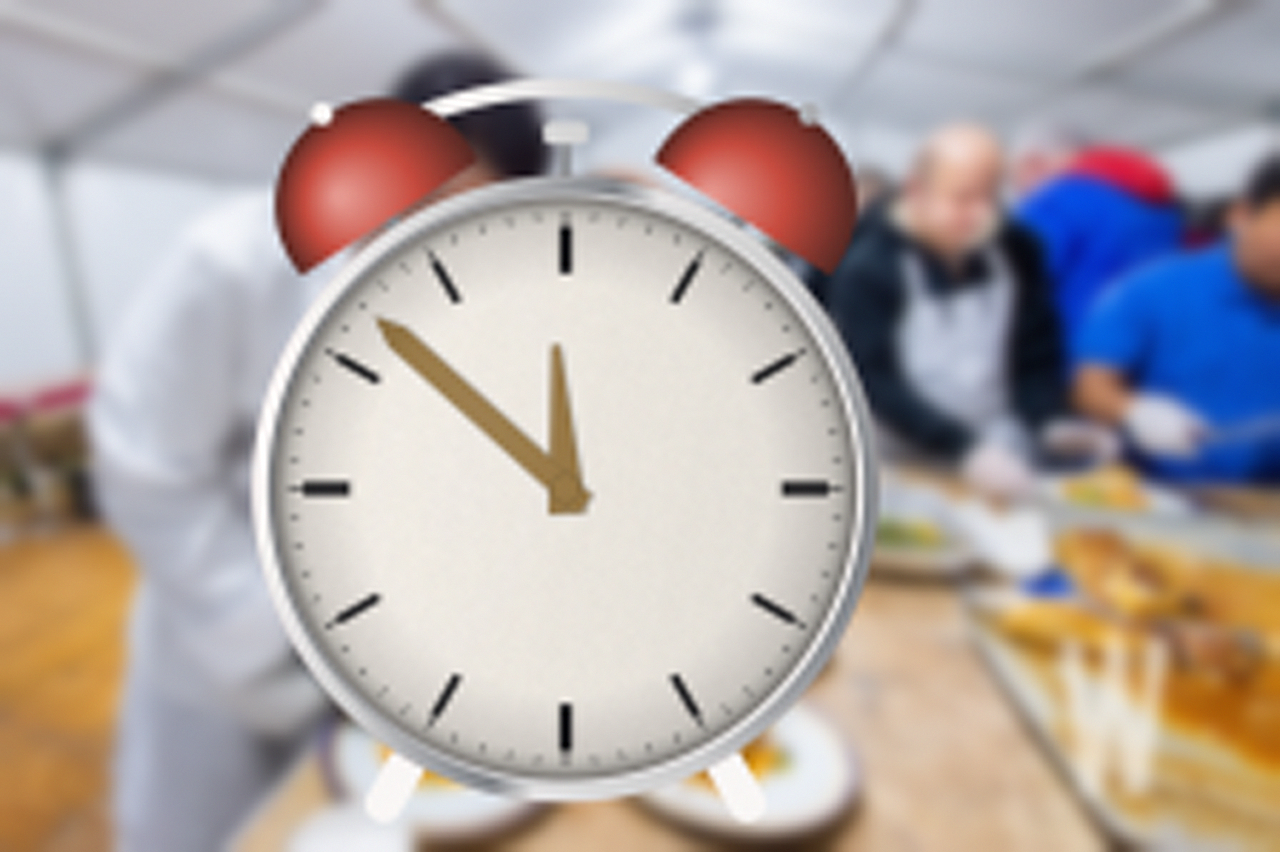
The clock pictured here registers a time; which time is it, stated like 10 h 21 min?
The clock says 11 h 52 min
